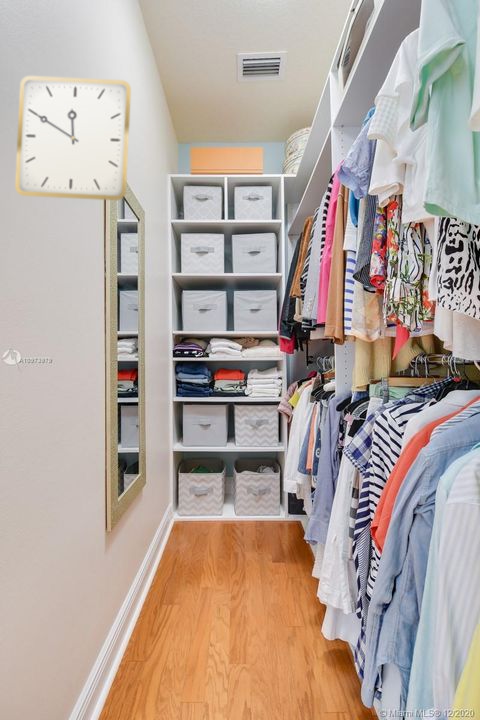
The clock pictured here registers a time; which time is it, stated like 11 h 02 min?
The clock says 11 h 50 min
